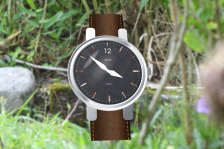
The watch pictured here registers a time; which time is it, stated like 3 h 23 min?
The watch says 3 h 52 min
